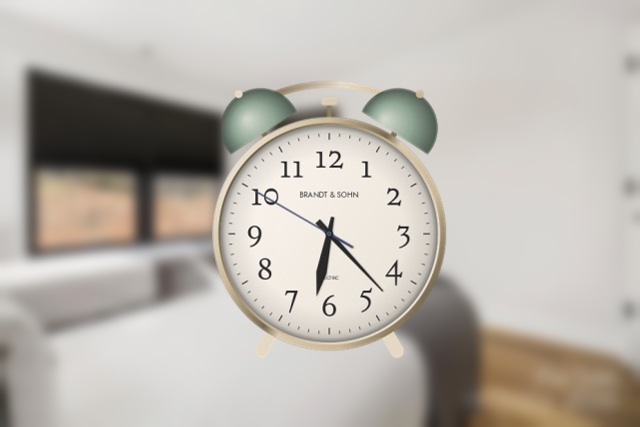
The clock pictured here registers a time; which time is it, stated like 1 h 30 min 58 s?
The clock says 6 h 22 min 50 s
